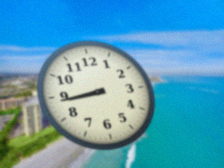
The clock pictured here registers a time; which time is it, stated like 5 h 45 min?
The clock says 8 h 44 min
